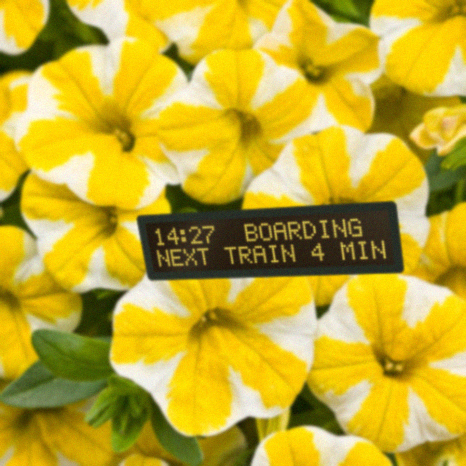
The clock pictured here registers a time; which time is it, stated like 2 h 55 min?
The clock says 14 h 27 min
